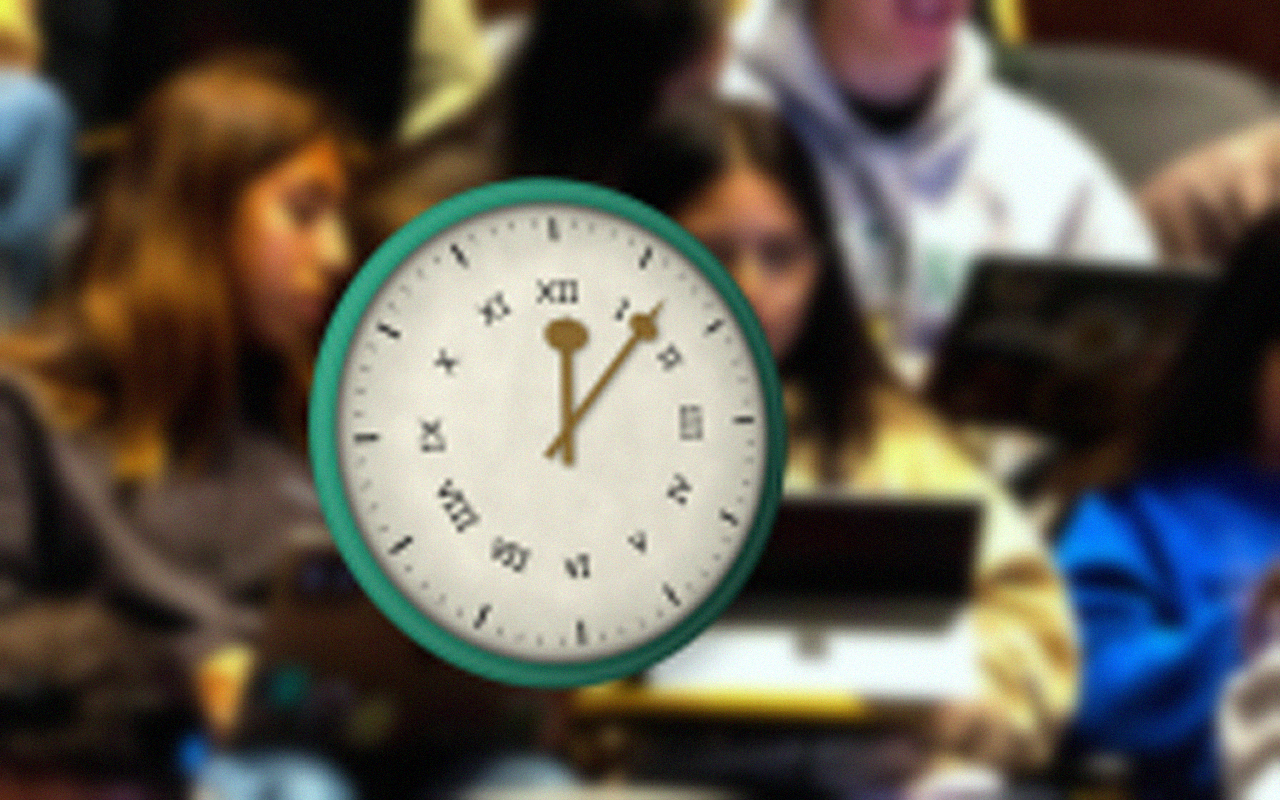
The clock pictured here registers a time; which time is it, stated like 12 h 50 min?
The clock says 12 h 07 min
